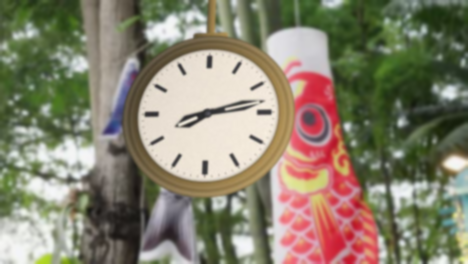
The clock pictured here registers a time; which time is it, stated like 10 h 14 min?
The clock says 8 h 13 min
